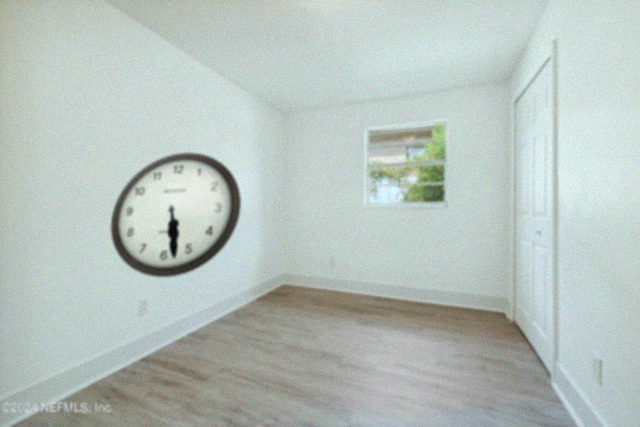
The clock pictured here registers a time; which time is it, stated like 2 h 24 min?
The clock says 5 h 28 min
